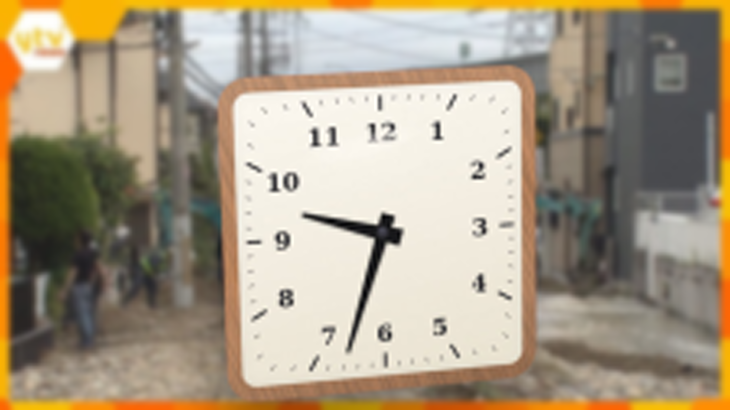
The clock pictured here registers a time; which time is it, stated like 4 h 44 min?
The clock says 9 h 33 min
